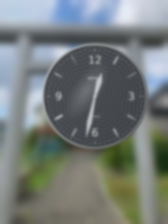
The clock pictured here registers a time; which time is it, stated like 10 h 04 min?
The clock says 12 h 32 min
